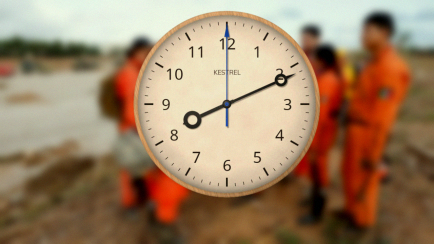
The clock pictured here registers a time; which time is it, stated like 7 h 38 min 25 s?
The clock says 8 h 11 min 00 s
